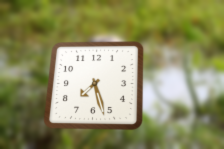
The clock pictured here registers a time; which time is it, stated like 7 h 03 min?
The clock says 7 h 27 min
